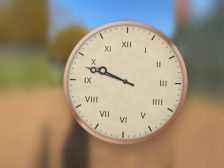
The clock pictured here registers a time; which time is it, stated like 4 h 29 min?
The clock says 9 h 48 min
